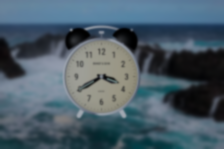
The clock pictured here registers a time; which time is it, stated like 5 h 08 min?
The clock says 3 h 40 min
